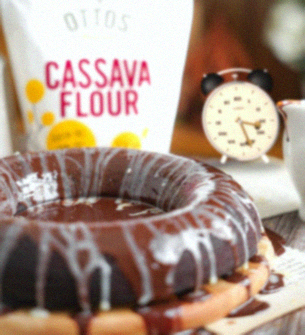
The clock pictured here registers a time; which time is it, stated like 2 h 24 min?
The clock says 3 h 27 min
